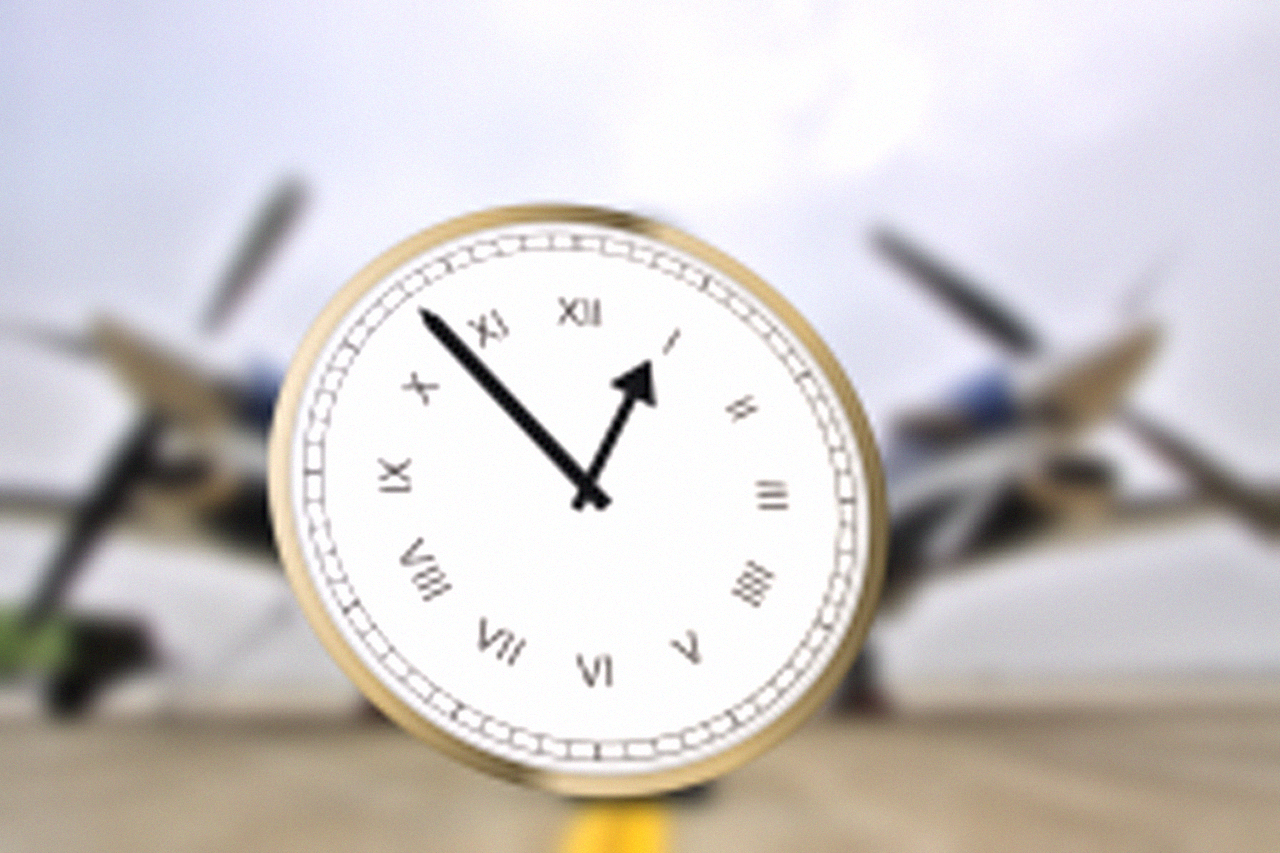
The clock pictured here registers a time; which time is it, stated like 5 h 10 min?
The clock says 12 h 53 min
